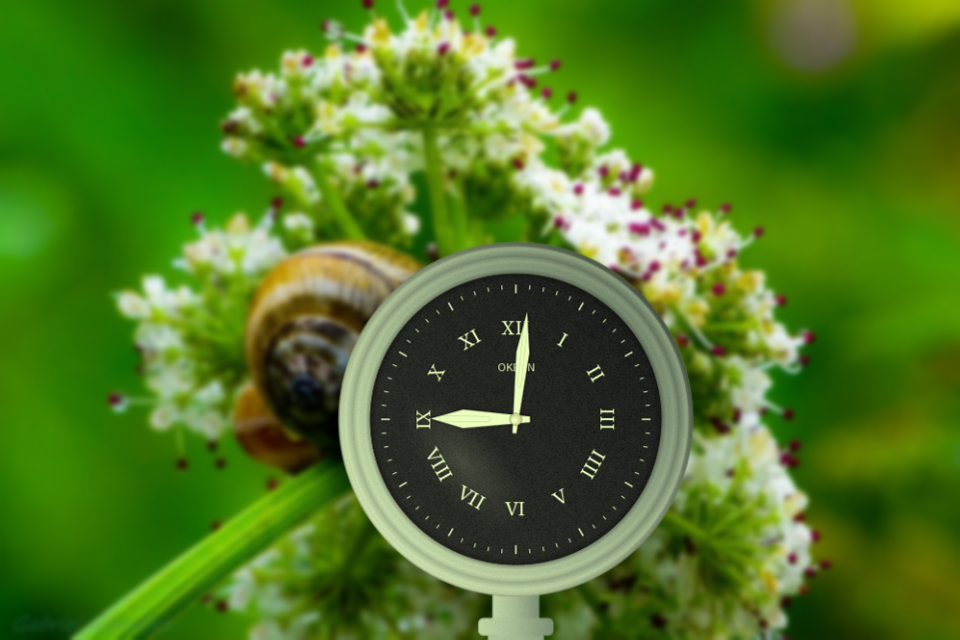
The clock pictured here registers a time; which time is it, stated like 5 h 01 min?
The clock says 9 h 01 min
